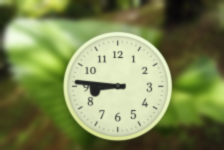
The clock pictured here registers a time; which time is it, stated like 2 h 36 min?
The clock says 8 h 46 min
